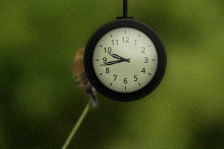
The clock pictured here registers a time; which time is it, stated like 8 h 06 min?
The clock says 9 h 43 min
